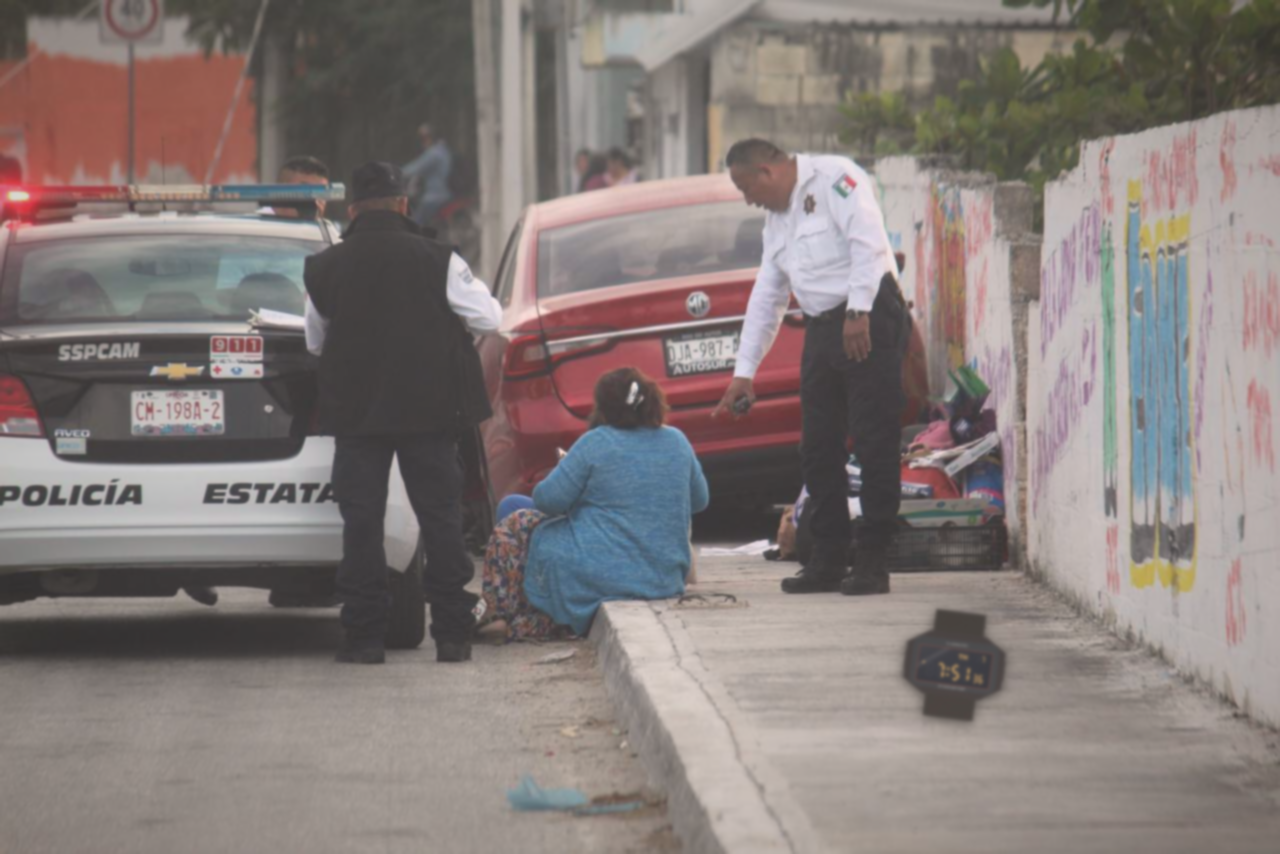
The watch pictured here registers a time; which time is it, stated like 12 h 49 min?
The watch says 7 h 51 min
